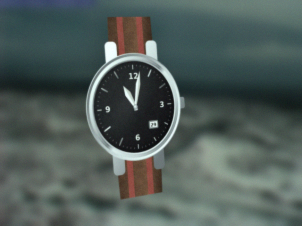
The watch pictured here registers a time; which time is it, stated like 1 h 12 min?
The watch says 11 h 02 min
